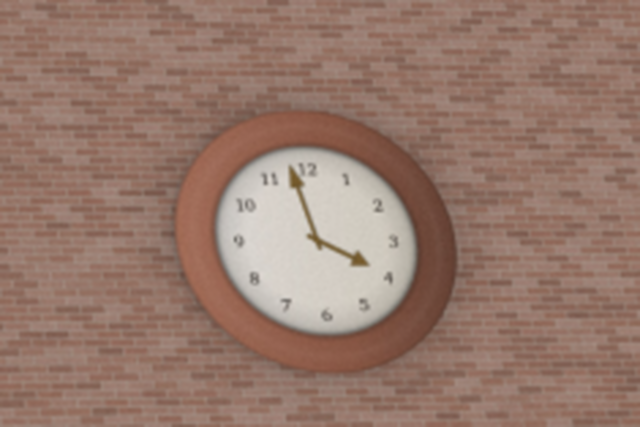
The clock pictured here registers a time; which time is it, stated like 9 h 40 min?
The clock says 3 h 58 min
